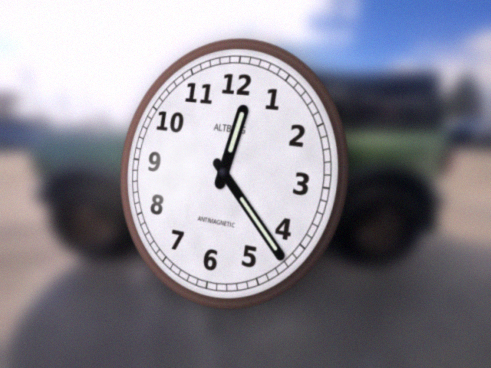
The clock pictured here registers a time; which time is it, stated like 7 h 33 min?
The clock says 12 h 22 min
